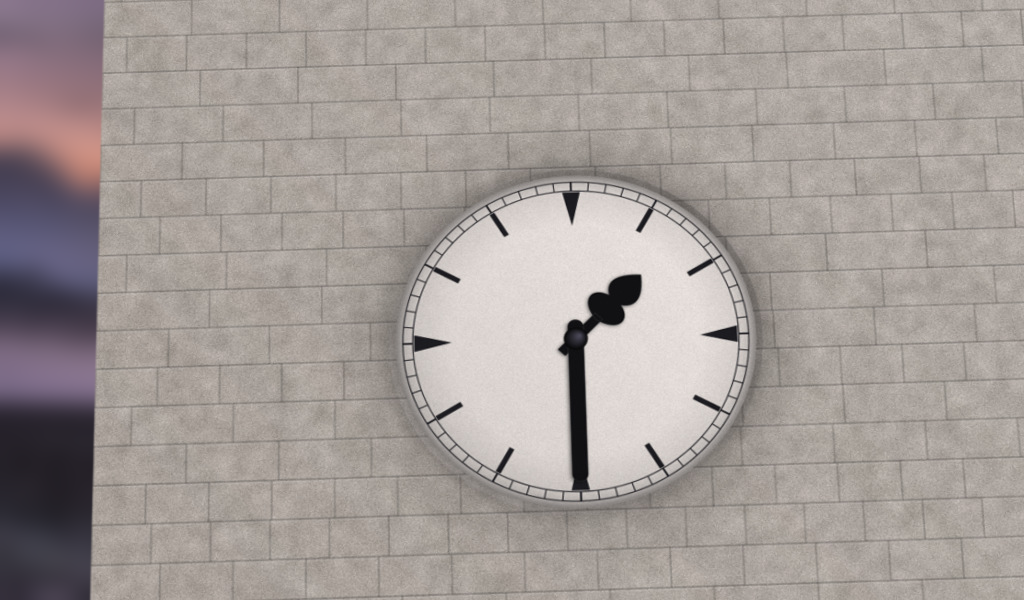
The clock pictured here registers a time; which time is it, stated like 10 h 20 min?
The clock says 1 h 30 min
